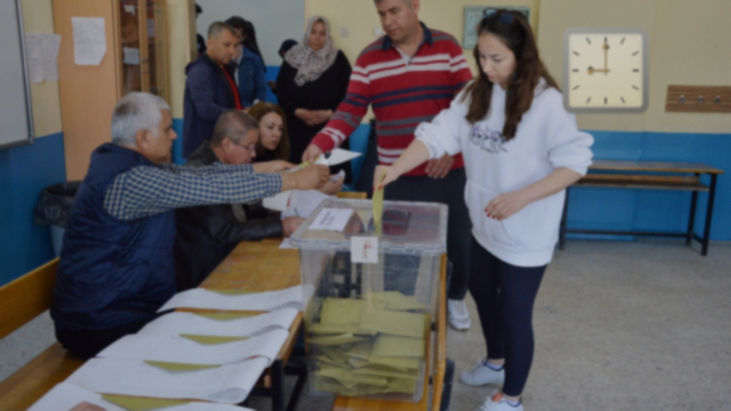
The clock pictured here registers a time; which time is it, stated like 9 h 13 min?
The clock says 9 h 00 min
